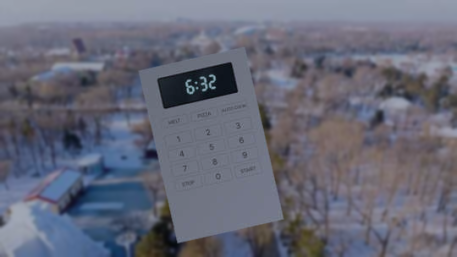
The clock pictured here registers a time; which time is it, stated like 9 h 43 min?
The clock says 6 h 32 min
